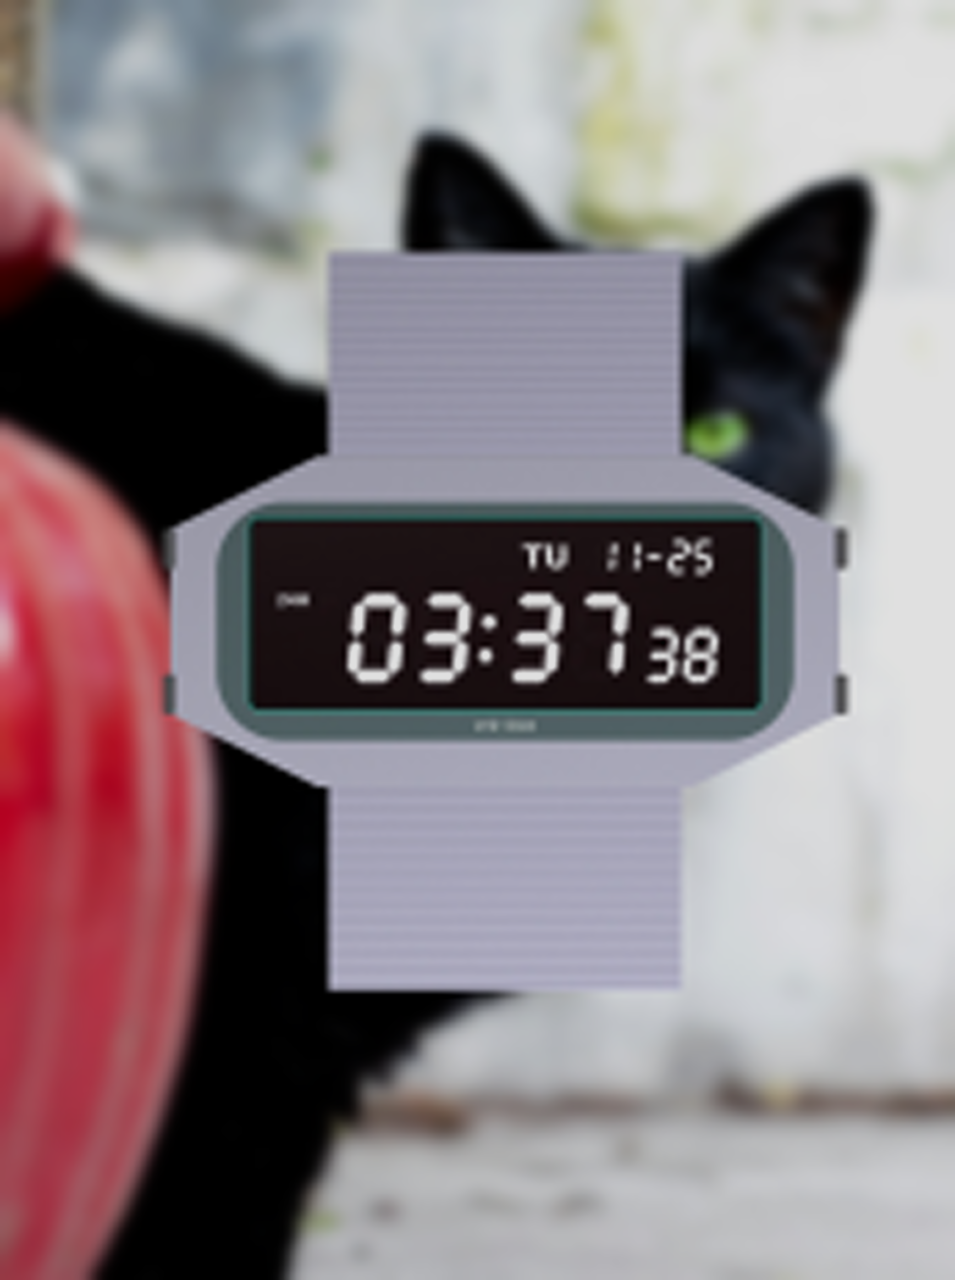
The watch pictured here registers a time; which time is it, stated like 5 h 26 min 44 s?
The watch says 3 h 37 min 38 s
